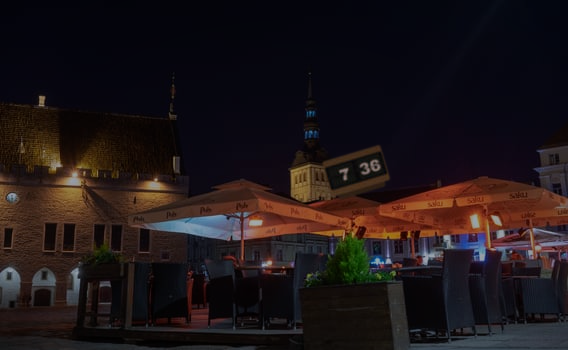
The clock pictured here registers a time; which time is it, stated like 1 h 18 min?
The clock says 7 h 36 min
